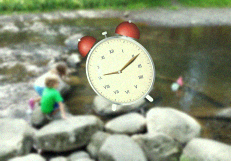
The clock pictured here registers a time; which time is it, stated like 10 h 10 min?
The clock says 9 h 11 min
